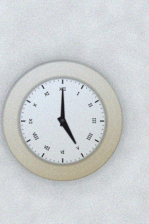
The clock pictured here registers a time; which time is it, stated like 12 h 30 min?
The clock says 5 h 00 min
